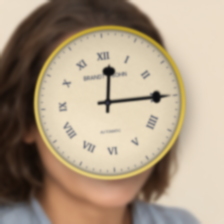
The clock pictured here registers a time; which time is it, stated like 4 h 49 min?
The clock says 12 h 15 min
